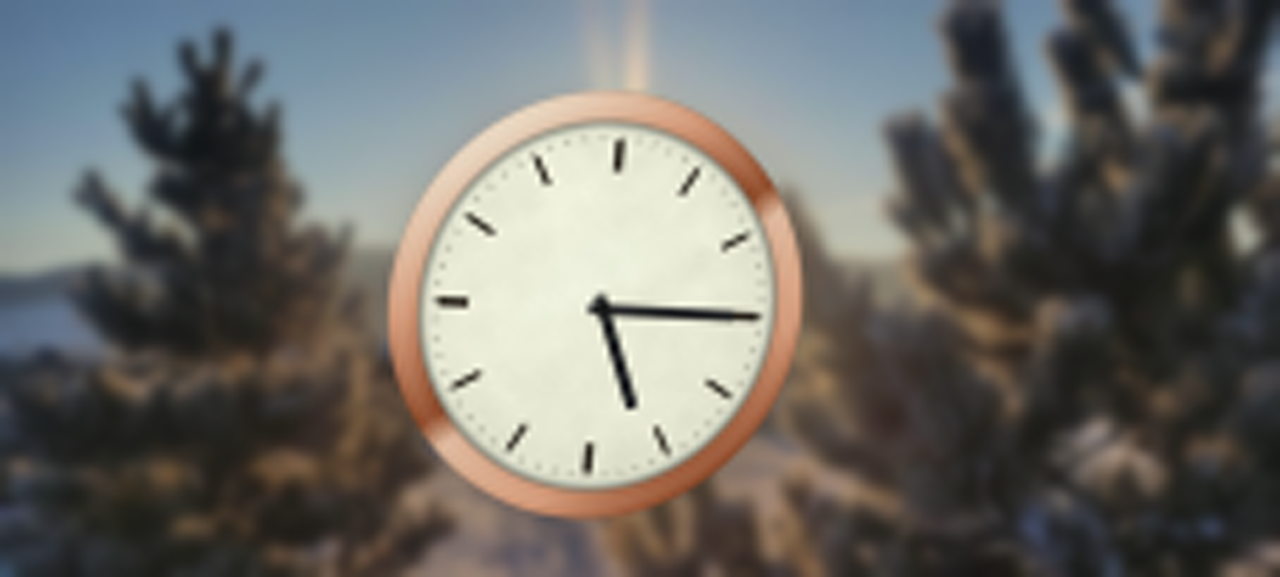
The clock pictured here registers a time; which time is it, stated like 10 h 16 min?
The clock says 5 h 15 min
